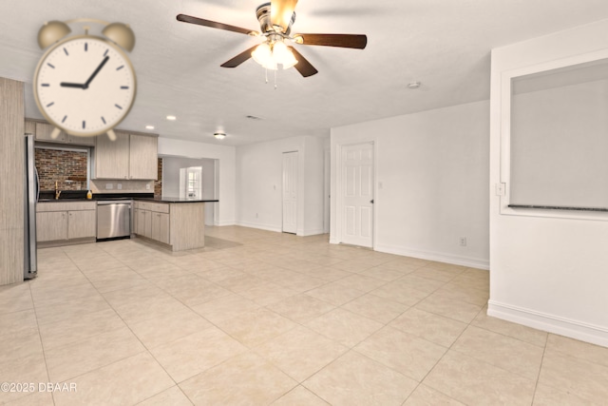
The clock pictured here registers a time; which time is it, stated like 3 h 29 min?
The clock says 9 h 06 min
